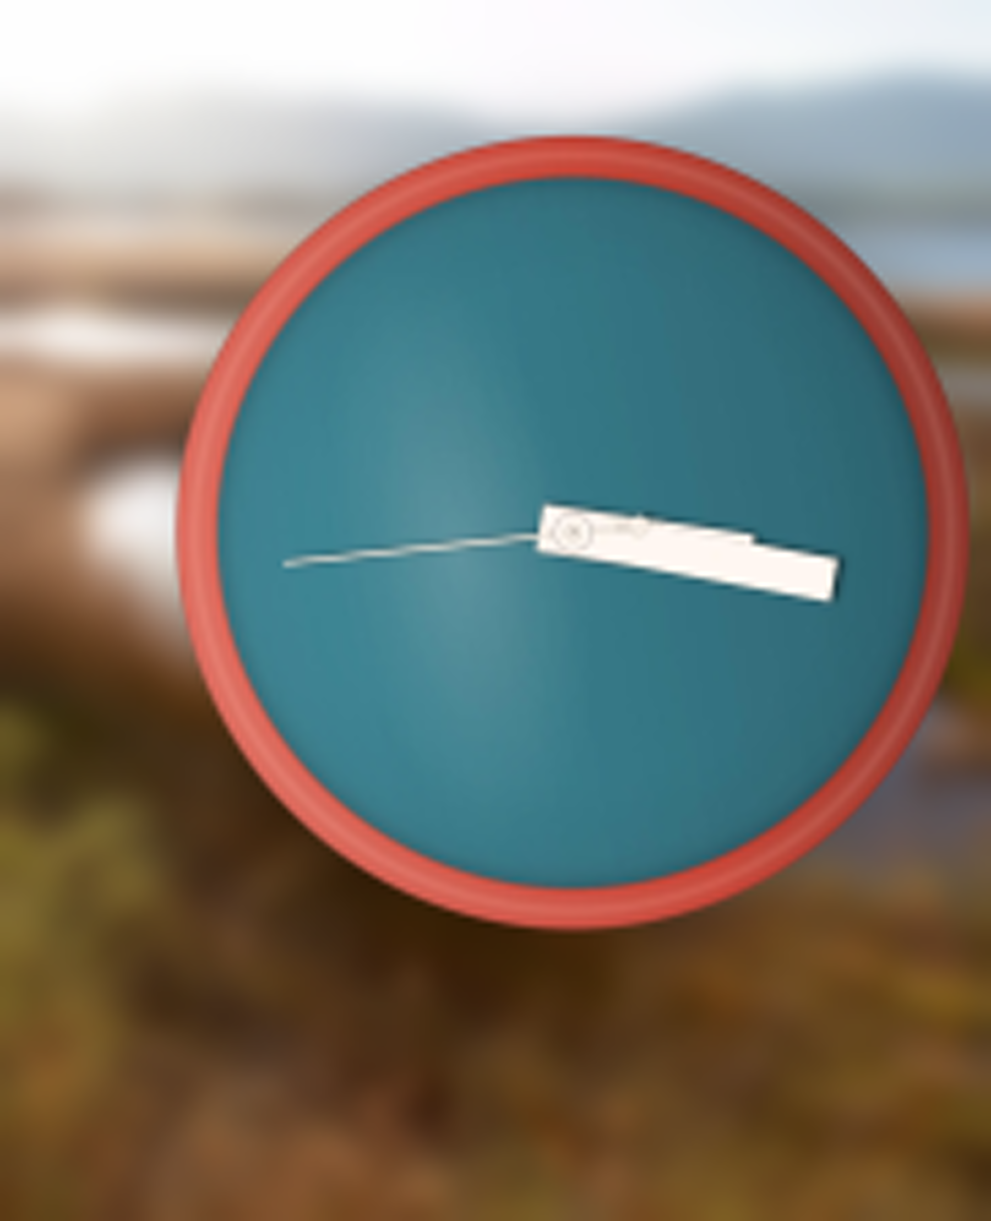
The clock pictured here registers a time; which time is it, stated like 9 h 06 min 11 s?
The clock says 3 h 16 min 44 s
